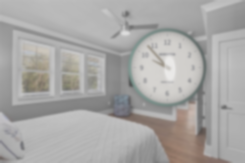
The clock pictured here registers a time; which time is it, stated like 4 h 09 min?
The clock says 9 h 53 min
